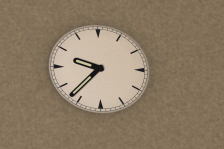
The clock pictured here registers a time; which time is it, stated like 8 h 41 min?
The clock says 9 h 37 min
